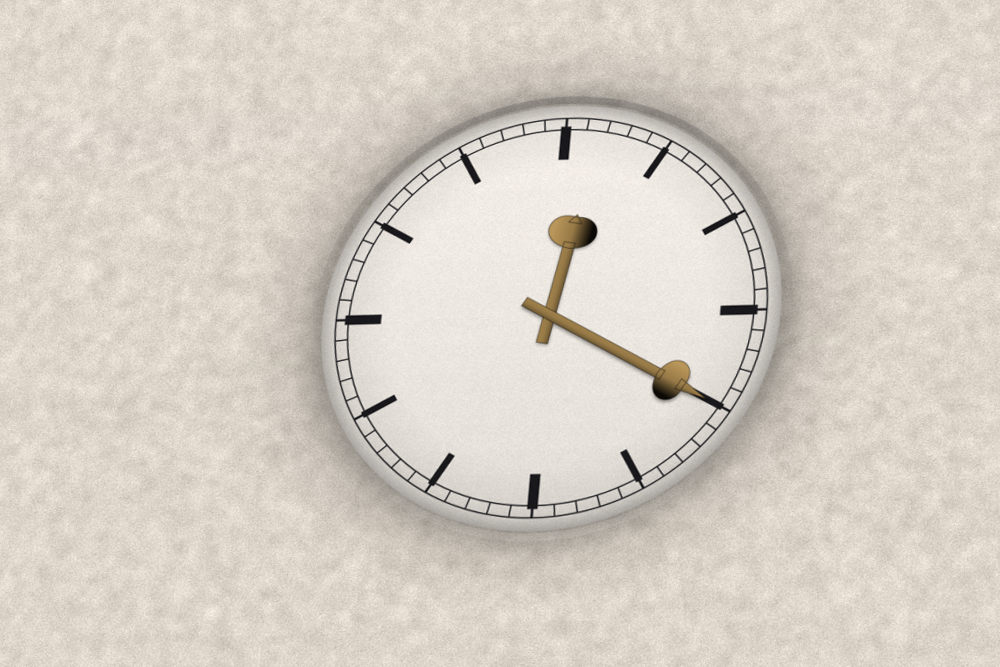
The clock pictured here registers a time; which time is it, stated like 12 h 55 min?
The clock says 12 h 20 min
